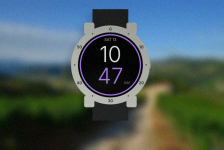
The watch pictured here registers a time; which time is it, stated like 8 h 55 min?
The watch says 10 h 47 min
